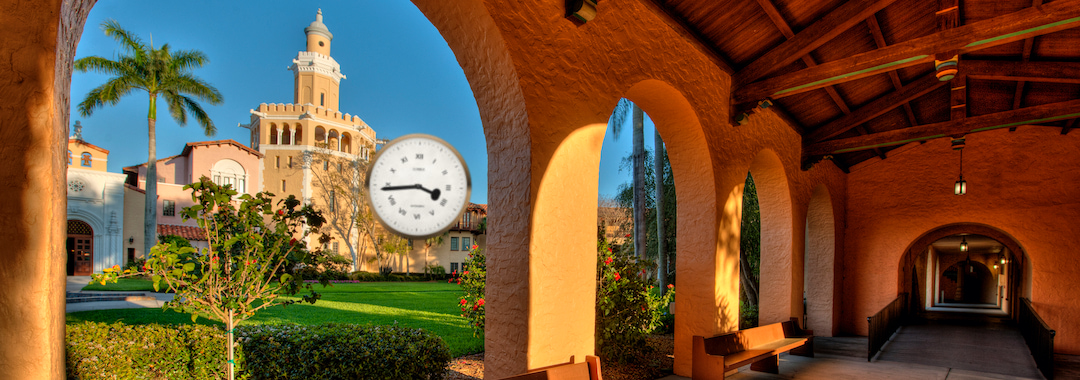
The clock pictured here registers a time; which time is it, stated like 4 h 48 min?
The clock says 3 h 44 min
